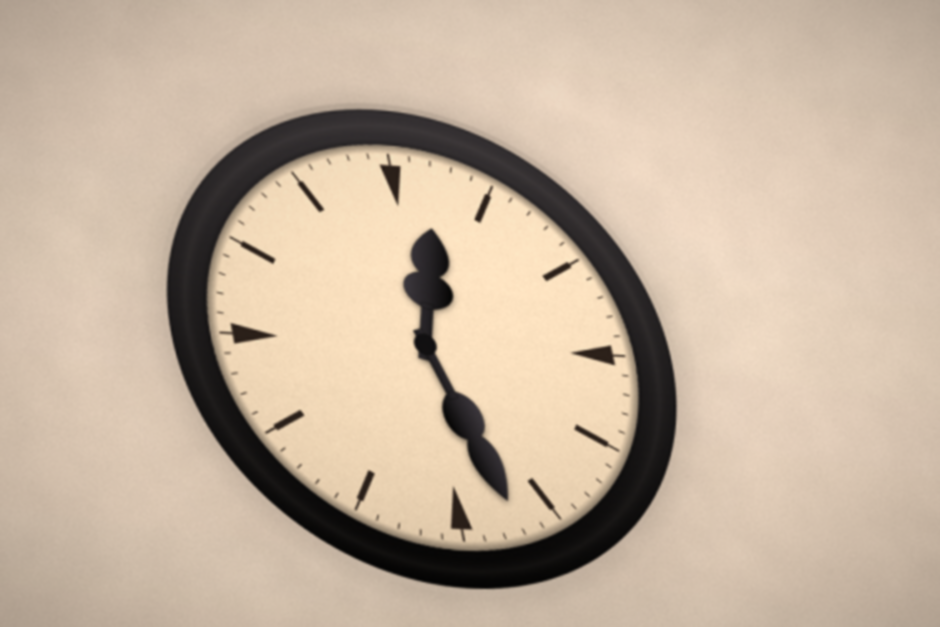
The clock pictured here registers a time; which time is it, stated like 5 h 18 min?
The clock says 12 h 27 min
